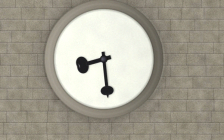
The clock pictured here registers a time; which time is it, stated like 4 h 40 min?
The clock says 8 h 29 min
